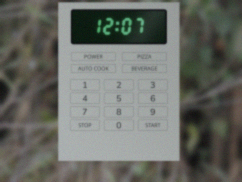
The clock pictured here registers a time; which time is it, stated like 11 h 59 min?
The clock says 12 h 07 min
